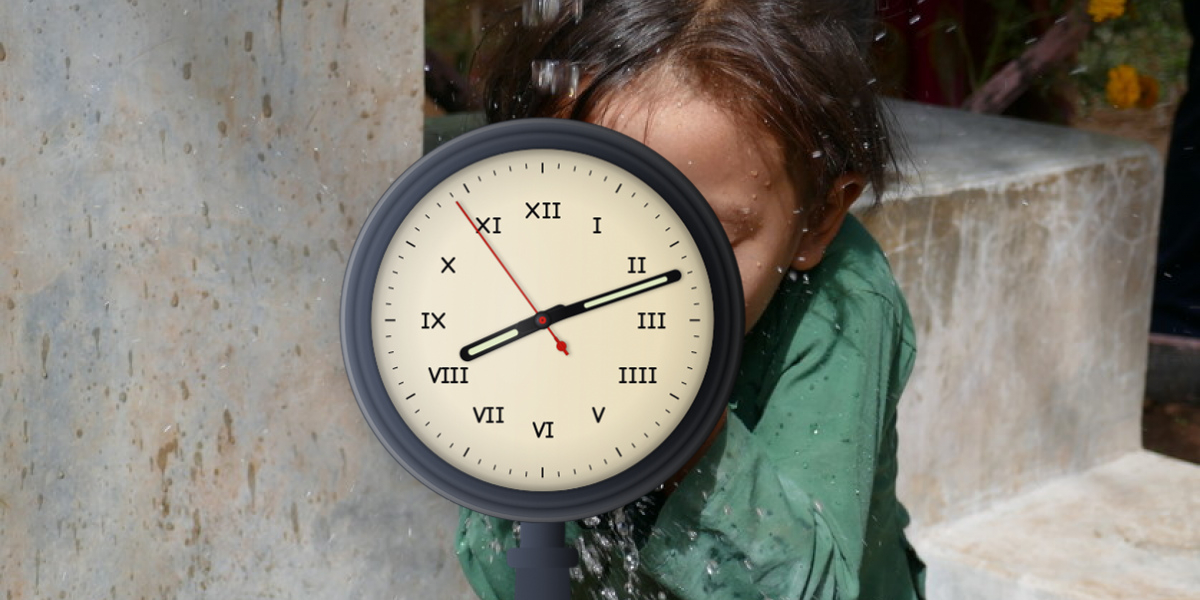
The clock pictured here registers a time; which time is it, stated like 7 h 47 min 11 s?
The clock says 8 h 11 min 54 s
